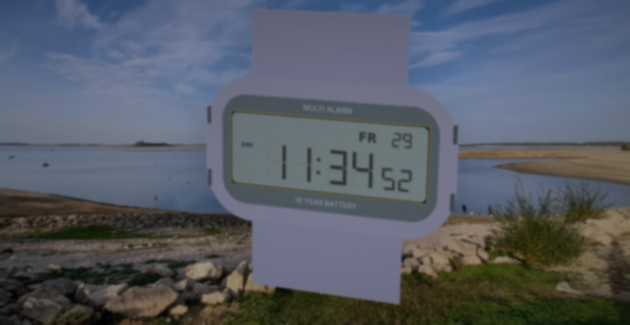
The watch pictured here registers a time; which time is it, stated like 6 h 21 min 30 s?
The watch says 11 h 34 min 52 s
